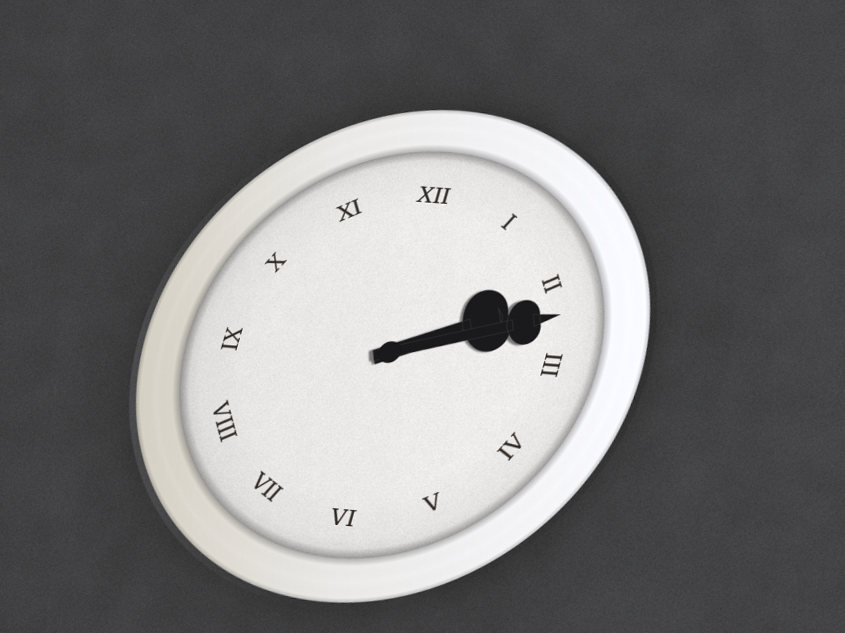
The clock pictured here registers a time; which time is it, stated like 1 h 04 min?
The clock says 2 h 12 min
